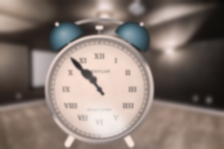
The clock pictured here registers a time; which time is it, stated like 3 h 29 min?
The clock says 10 h 53 min
